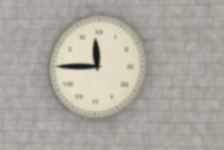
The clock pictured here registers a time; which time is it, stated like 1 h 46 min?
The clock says 11 h 45 min
